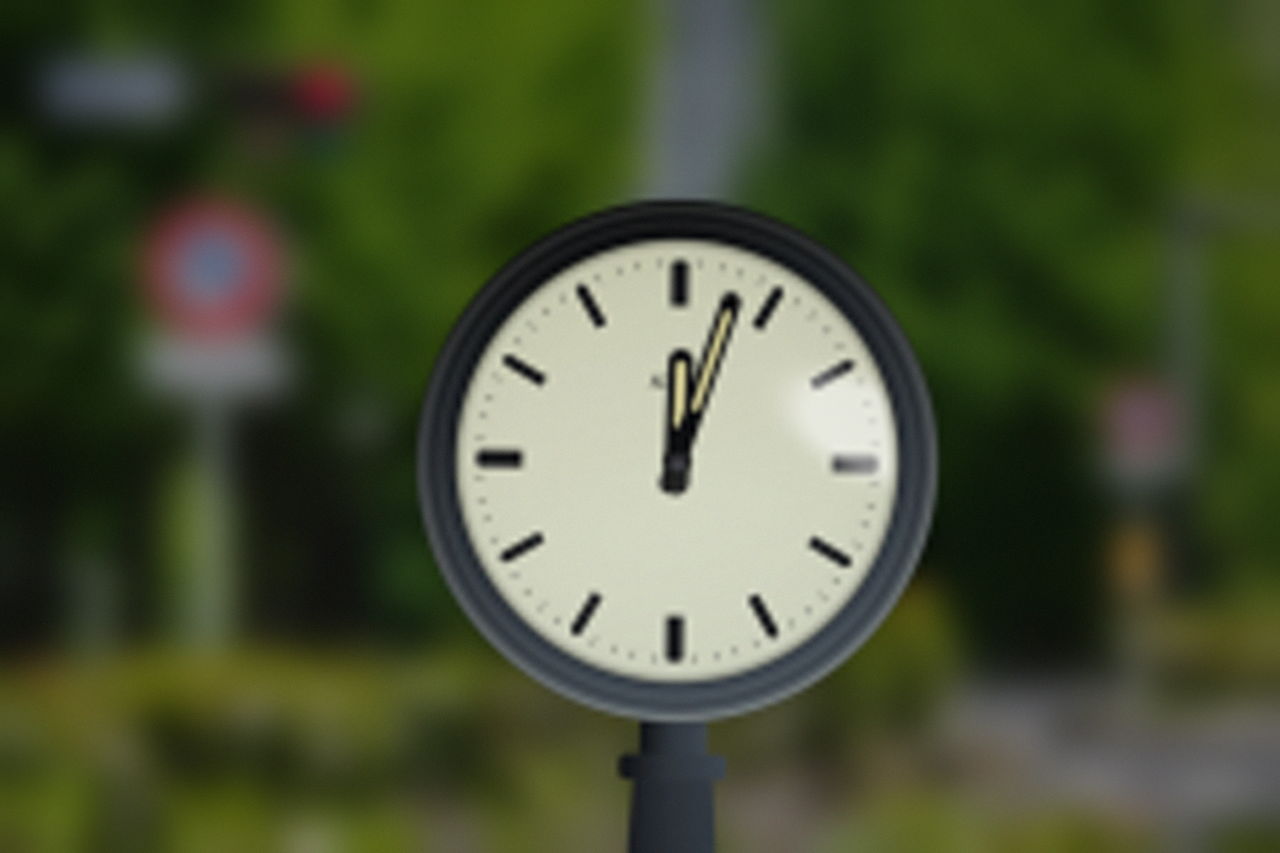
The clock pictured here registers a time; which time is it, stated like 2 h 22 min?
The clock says 12 h 03 min
